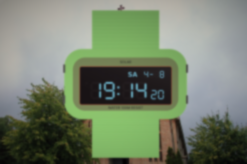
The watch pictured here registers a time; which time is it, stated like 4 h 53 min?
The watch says 19 h 14 min
